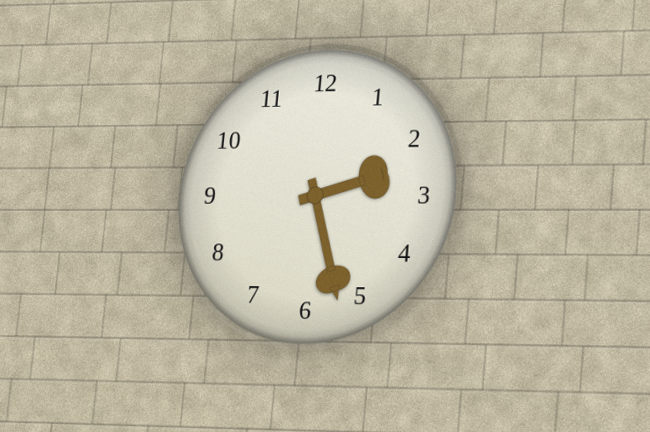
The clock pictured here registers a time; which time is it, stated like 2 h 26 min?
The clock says 2 h 27 min
